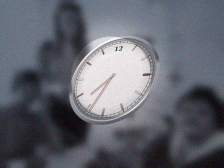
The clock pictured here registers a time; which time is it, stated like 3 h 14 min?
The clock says 7 h 34 min
